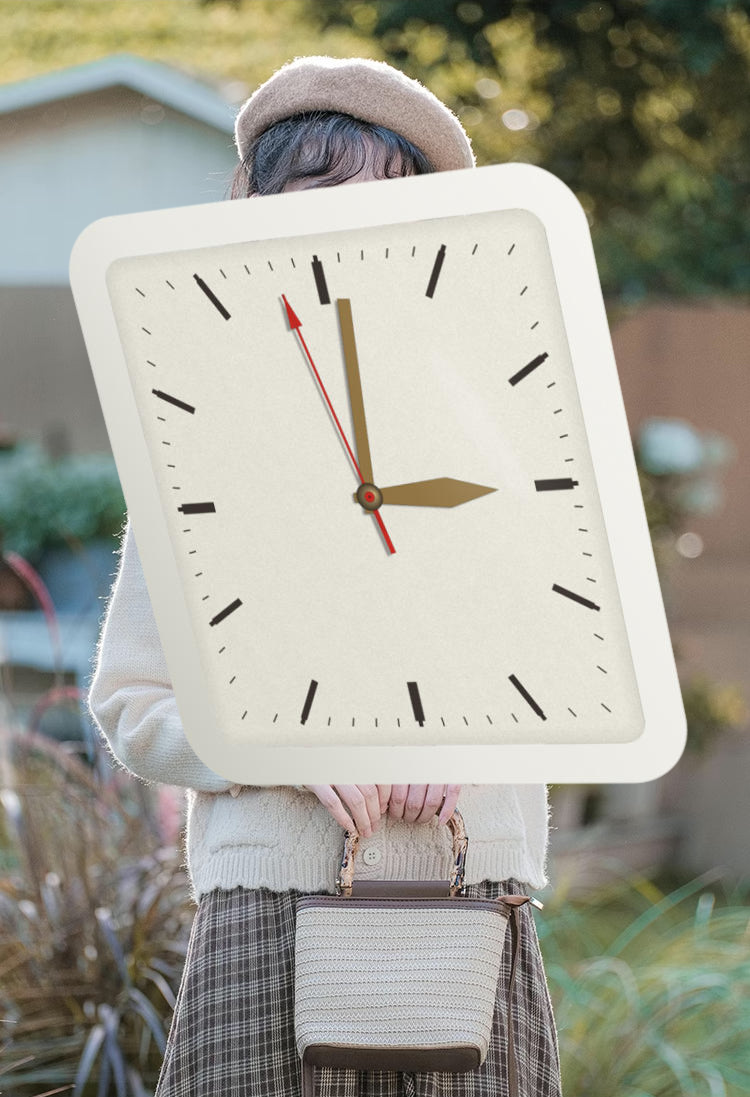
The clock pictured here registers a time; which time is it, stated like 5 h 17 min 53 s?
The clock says 3 h 00 min 58 s
